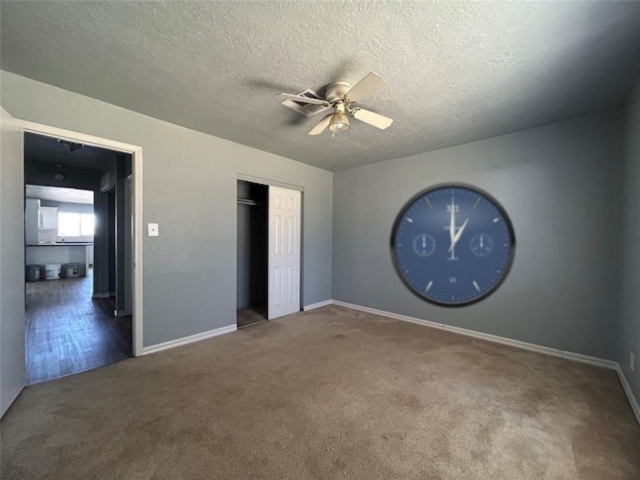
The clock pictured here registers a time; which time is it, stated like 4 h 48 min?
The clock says 1 h 00 min
